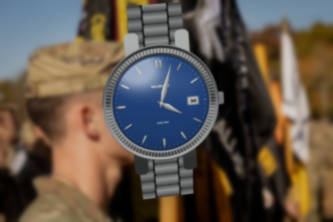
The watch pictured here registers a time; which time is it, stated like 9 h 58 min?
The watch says 4 h 03 min
